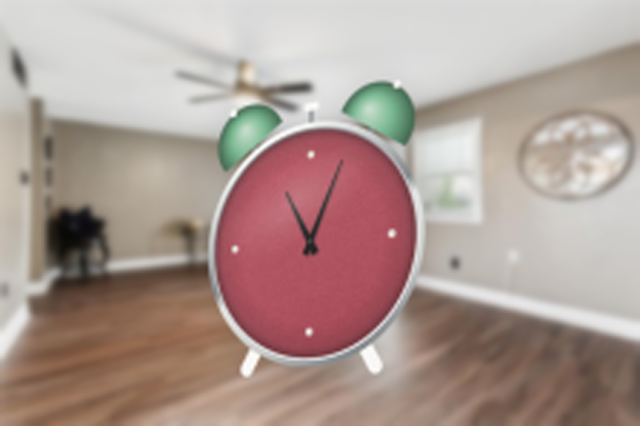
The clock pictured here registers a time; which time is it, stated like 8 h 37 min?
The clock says 11 h 04 min
